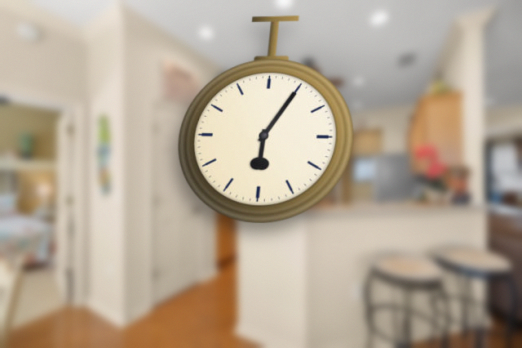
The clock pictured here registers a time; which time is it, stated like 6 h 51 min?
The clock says 6 h 05 min
